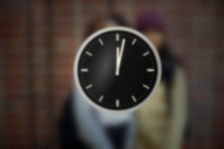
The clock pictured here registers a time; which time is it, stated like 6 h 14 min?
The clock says 12 h 02 min
